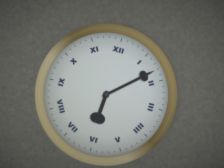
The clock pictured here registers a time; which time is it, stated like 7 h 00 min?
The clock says 6 h 08 min
